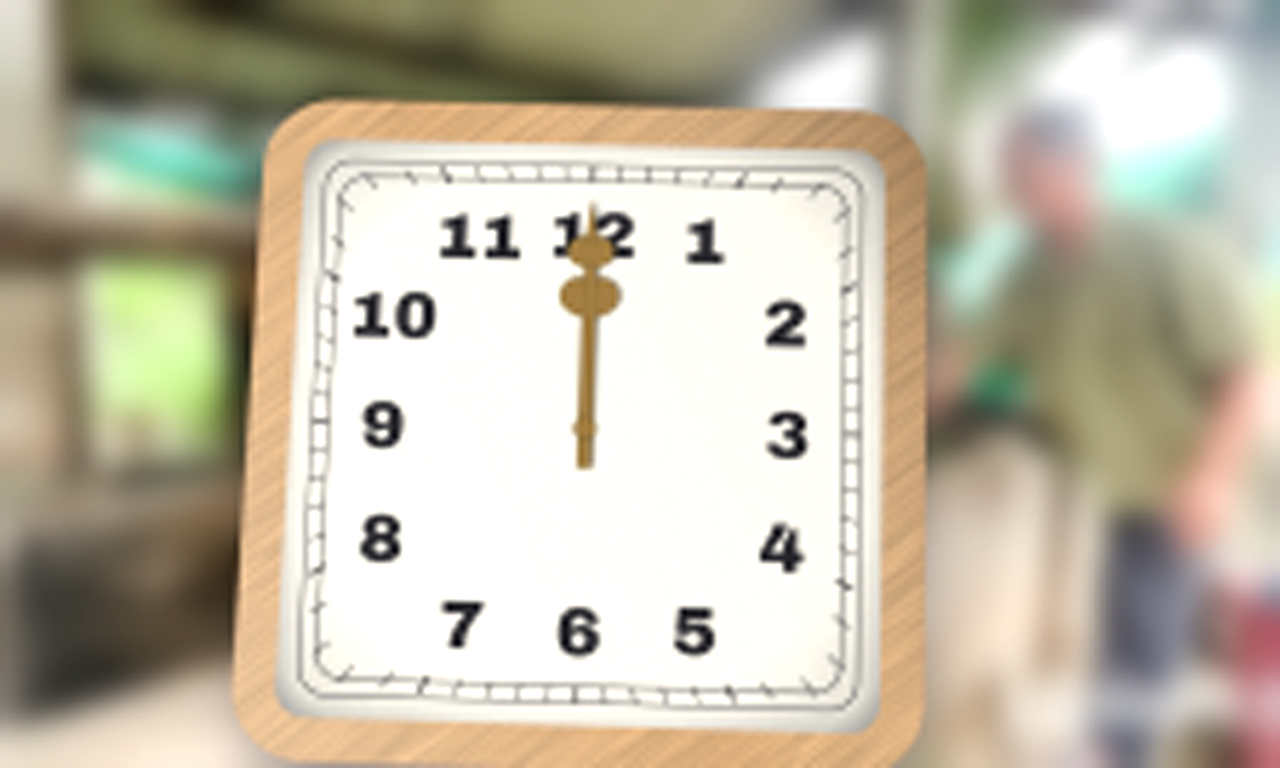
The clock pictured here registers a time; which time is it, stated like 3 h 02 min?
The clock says 12 h 00 min
